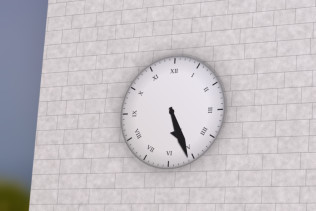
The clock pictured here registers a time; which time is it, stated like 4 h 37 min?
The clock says 5 h 26 min
